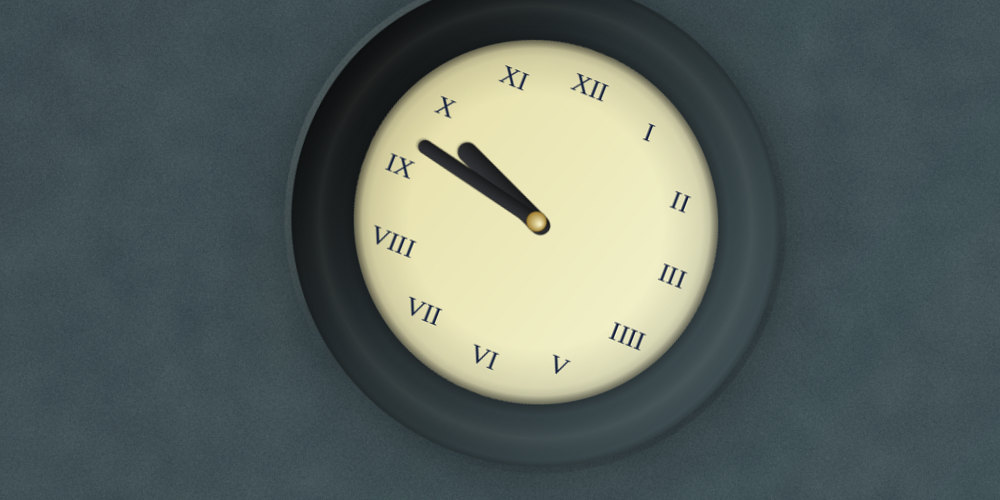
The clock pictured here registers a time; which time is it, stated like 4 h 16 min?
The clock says 9 h 47 min
